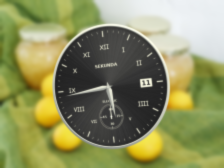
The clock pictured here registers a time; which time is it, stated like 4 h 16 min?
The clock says 5 h 44 min
